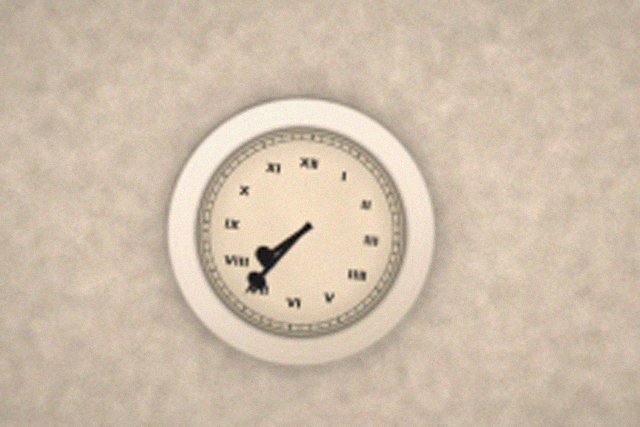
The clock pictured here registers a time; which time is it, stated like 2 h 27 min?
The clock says 7 h 36 min
